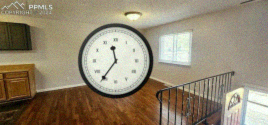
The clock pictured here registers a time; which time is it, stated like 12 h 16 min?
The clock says 11 h 36 min
